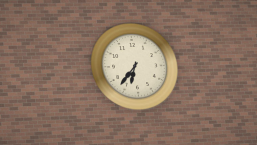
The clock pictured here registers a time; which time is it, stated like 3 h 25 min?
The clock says 6 h 37 min
